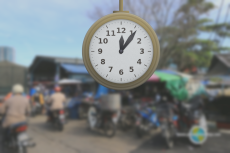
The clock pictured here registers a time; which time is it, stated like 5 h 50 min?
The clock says 12 h 06 min
